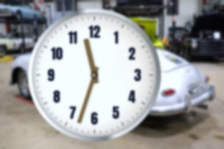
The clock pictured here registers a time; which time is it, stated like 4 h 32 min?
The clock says 11 h 33 min
